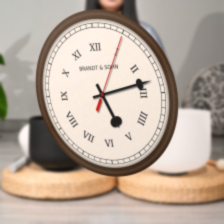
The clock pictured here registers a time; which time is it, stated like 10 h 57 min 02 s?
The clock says 5 h 13 min 05 s
